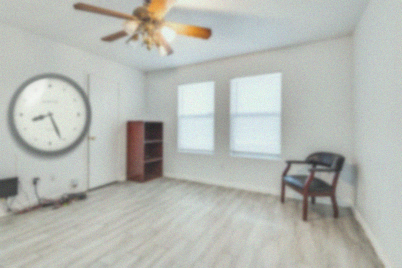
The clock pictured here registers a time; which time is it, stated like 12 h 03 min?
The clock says 8 h 26 min
